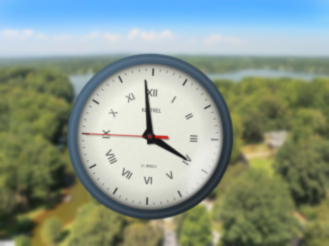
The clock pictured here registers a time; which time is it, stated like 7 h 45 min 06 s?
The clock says 3 h 58 min 45 s
